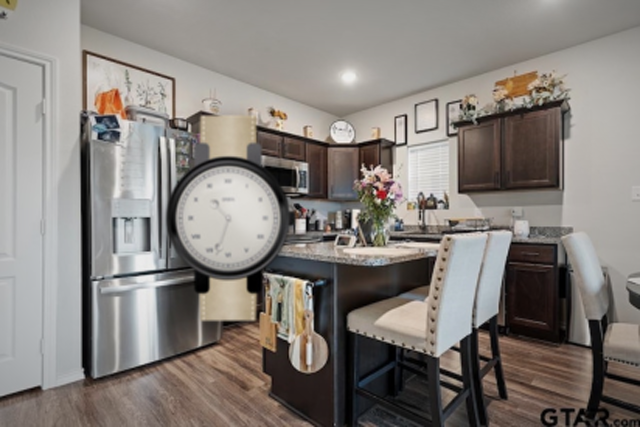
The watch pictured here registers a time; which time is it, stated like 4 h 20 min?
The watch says 10 h 33 min
